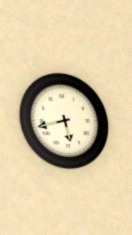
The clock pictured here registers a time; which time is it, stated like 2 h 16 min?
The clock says 5 h 43 min
